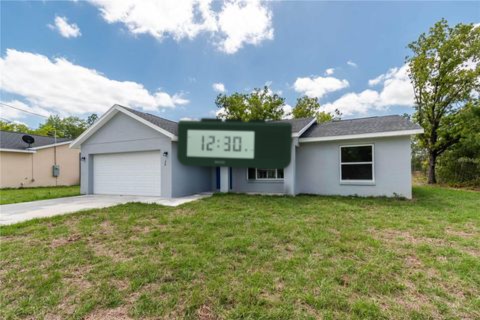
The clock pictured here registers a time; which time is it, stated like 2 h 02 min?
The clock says 12 h 30 min
